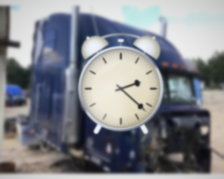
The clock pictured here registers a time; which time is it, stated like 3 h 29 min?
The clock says 2 h 22 min
